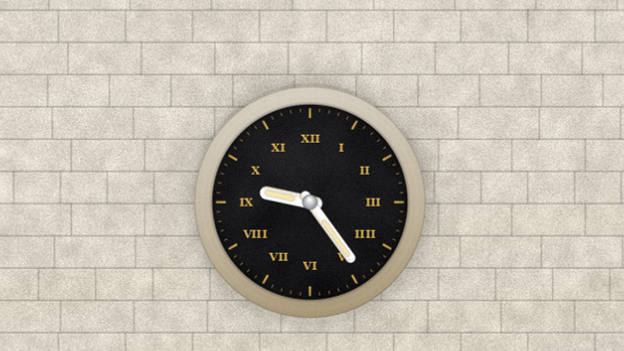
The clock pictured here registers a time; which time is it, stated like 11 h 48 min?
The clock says 9 h 24 min
